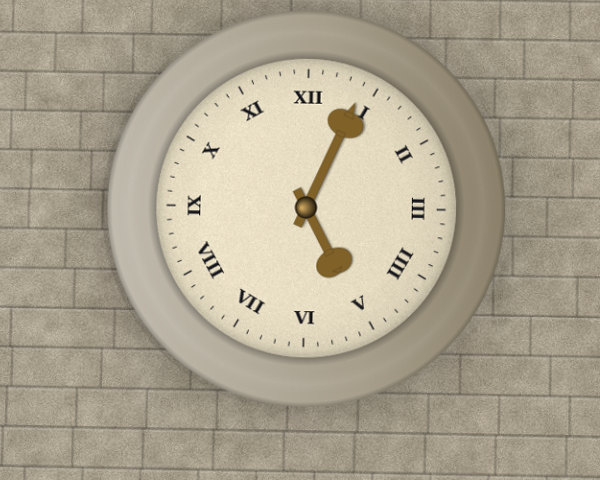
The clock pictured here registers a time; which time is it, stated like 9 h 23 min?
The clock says 5 h 04 min
